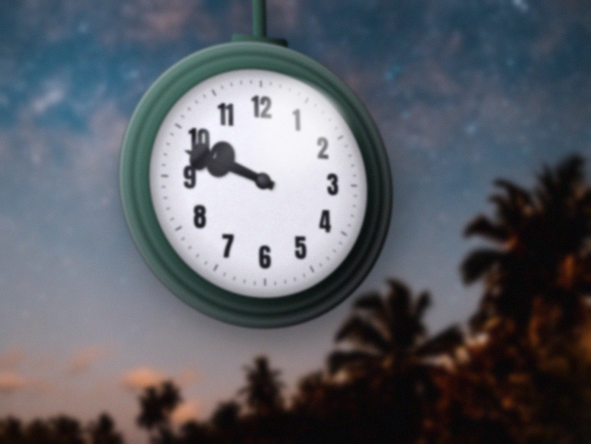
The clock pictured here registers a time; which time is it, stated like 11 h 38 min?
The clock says 9 h 48 min
